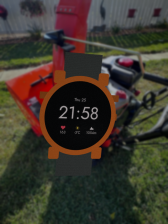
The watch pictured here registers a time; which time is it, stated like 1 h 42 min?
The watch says 21 h 58 min
